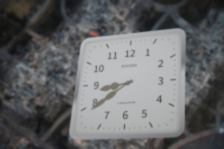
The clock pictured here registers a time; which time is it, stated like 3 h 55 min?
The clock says 8 h 39 min
